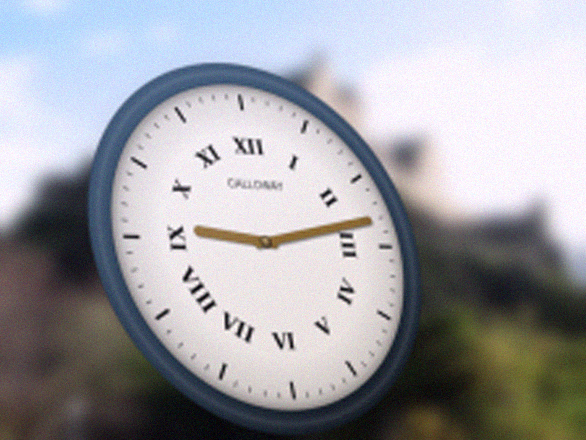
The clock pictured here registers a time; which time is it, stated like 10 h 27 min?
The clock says 9 h 13 min
